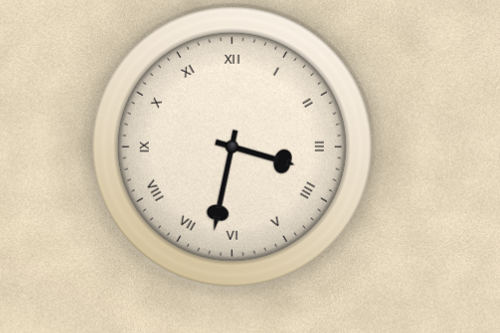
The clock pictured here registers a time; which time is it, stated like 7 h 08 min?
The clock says 3 h 32 min
